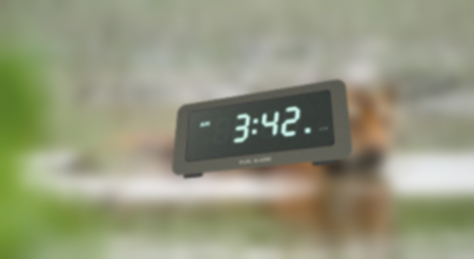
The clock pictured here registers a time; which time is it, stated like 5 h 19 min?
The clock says 3 h 42 min
